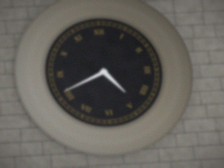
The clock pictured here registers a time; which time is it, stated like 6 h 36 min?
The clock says 4 h 41 min
